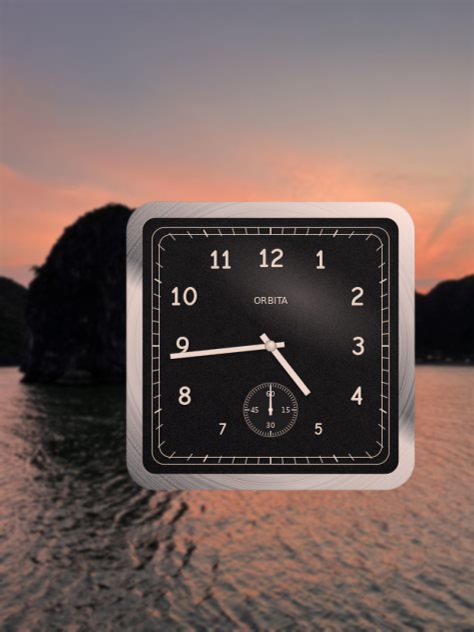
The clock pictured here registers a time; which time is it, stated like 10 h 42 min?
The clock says 4 h 44 min
